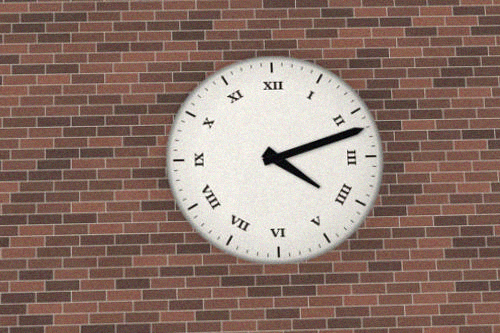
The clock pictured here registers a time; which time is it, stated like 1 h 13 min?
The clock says 4 h 12 min
